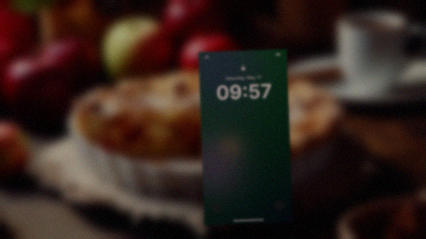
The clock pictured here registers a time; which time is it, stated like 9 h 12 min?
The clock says 9 h 57 min
